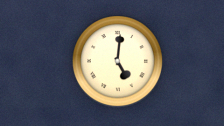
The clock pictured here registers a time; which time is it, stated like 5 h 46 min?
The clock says 5 h 01 min
